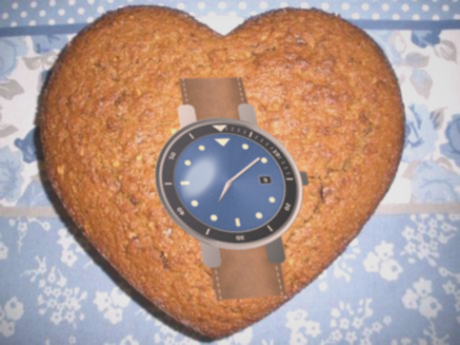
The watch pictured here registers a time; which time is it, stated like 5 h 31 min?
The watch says 7 h 09 min
